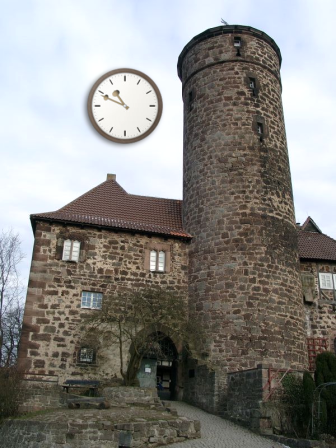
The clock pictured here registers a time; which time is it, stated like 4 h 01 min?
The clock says 10 h 49 min
